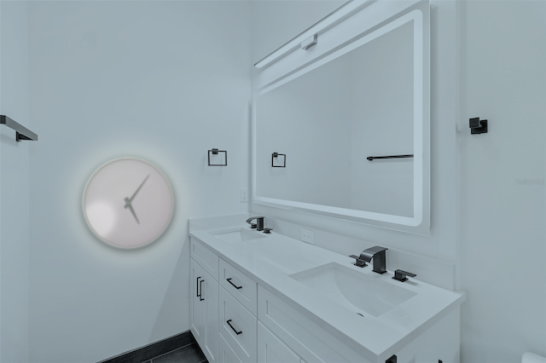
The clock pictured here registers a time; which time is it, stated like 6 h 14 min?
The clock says 5 h 06 min
